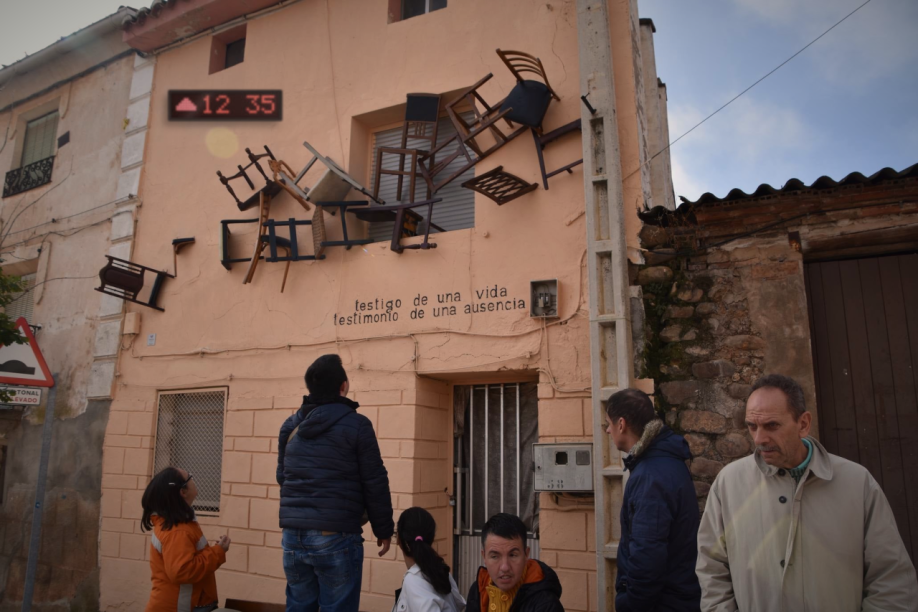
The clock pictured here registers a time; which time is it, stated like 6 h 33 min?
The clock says 12 h 35 min
